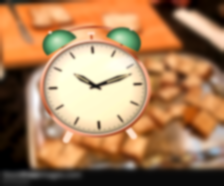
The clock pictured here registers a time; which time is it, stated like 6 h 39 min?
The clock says 10 h 12 min
